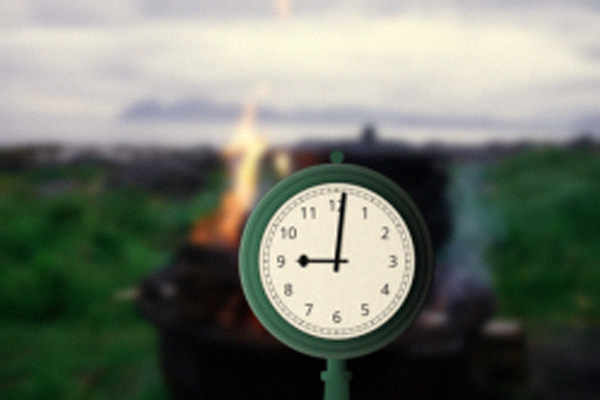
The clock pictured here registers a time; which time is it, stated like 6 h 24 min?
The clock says 9 h 01 min
